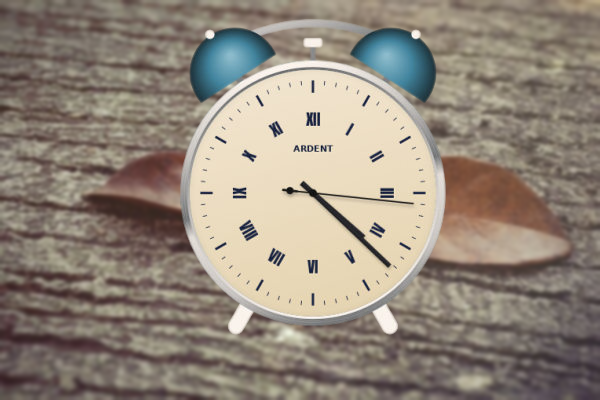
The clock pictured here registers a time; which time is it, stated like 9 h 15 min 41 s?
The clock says 4 h 22 min 16 s
